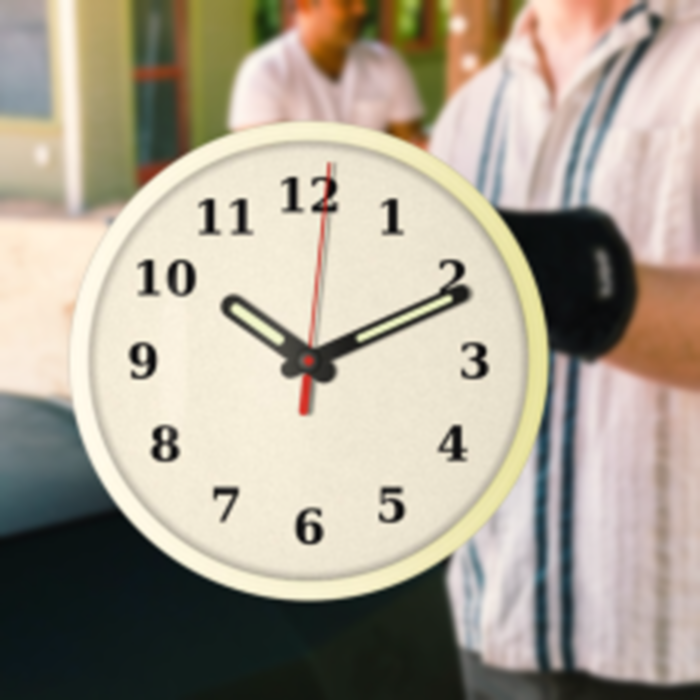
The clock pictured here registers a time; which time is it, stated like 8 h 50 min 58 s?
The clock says 10 h 11 min 01 s
